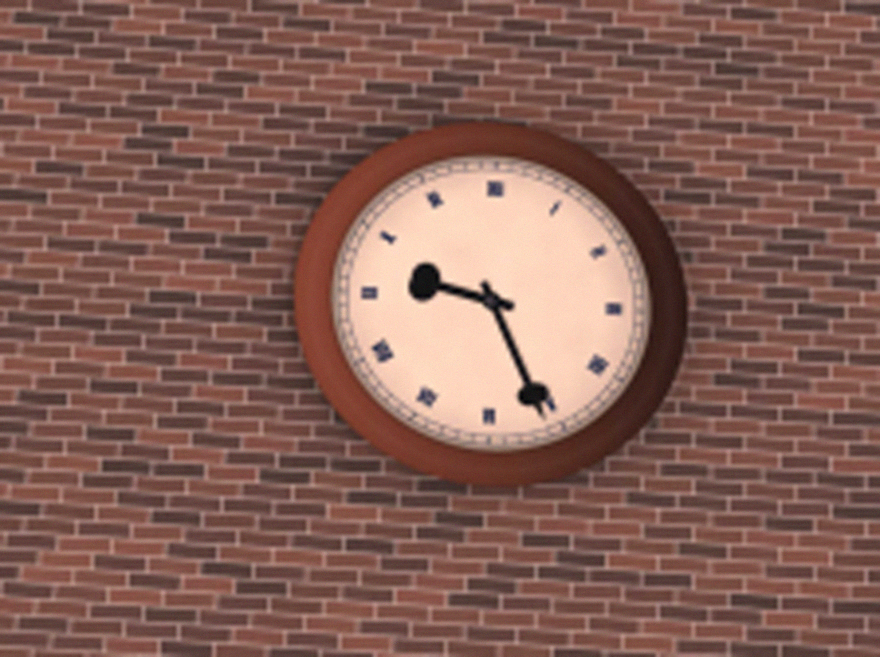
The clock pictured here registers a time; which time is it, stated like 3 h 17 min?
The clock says 9 h 26 min
